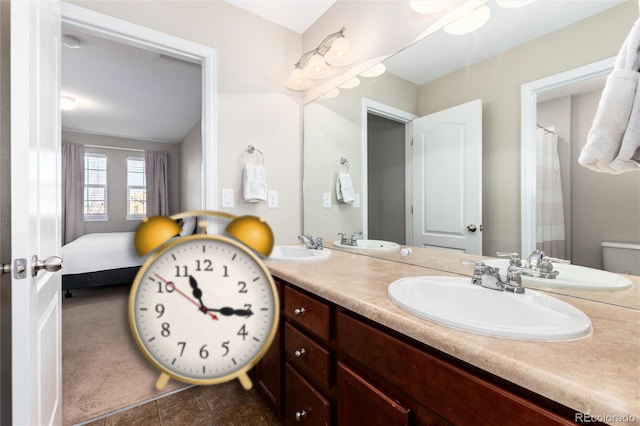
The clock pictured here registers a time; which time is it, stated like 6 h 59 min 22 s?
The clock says 11 h 15 min 51 s
